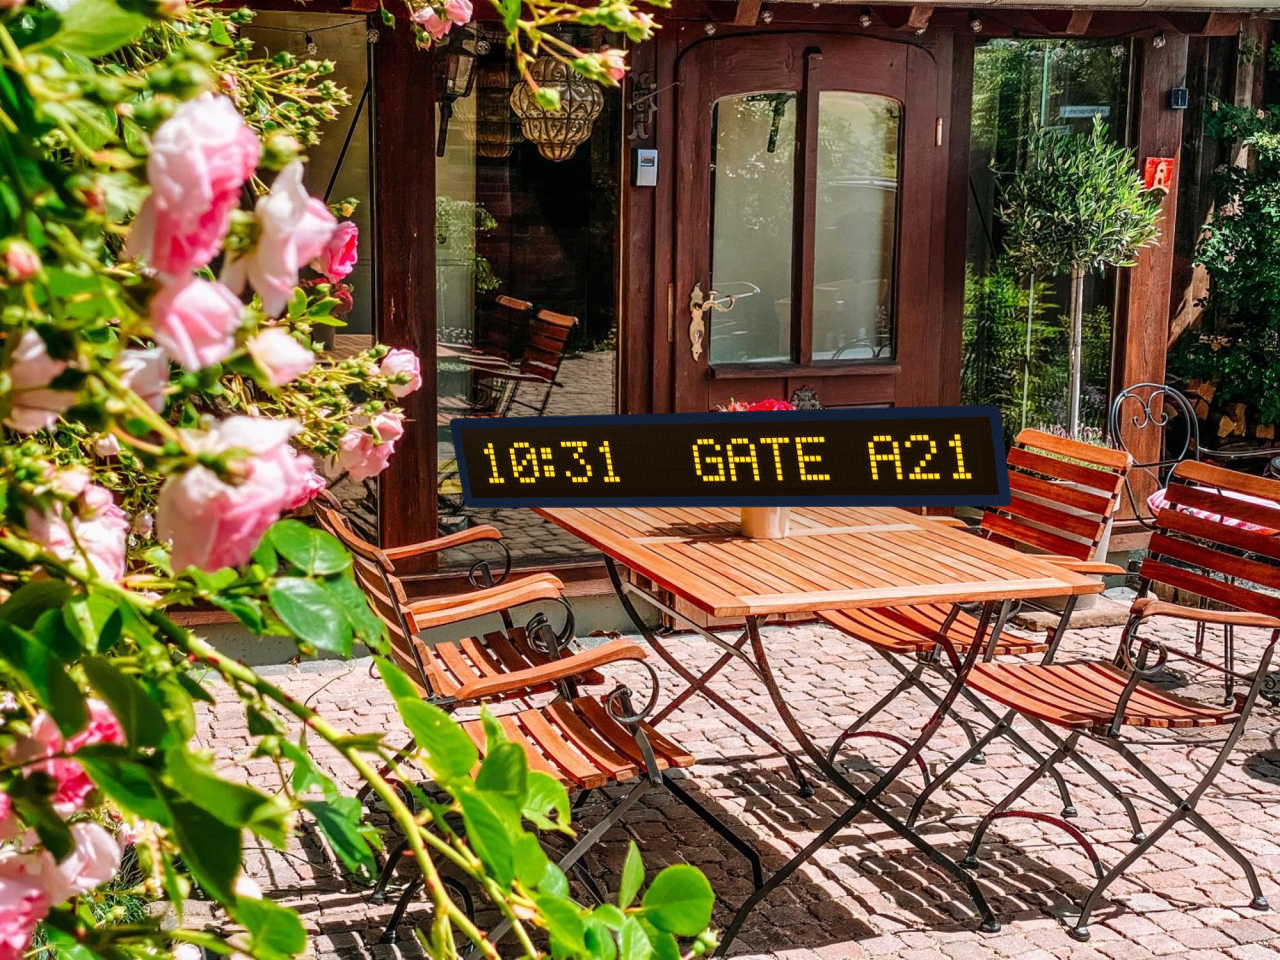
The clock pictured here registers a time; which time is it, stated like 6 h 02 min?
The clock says 10 h 31 min
